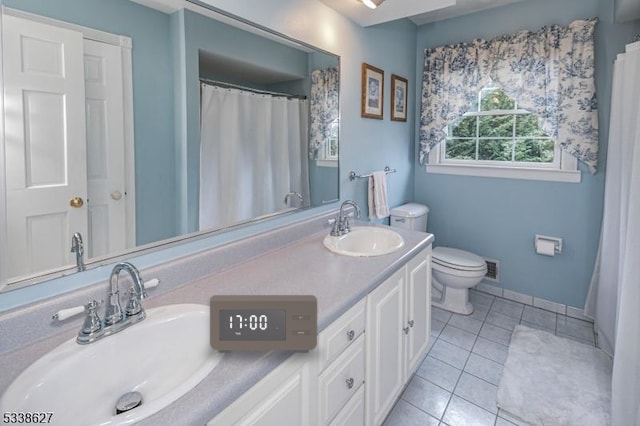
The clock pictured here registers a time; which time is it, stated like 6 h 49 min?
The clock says 17 h 00 min
